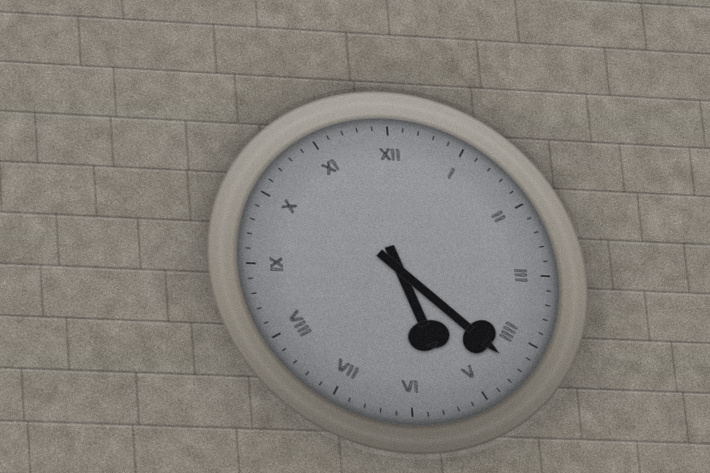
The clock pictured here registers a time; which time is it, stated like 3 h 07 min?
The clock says 5 h 22 min
